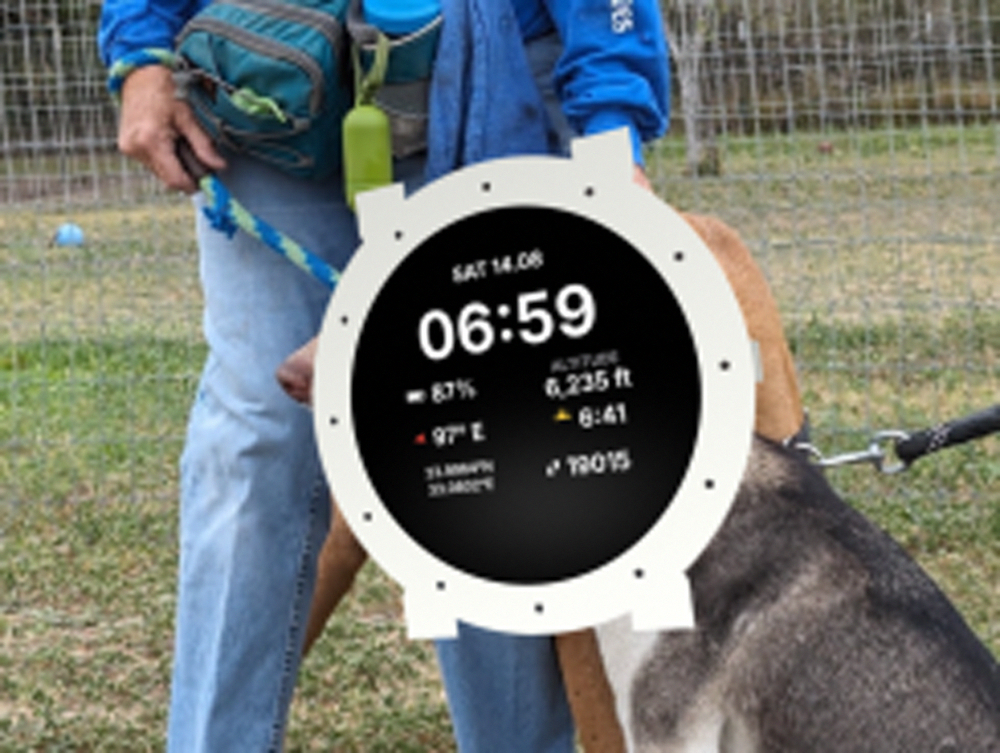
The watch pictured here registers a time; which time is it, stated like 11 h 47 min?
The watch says 6 h 59 min
